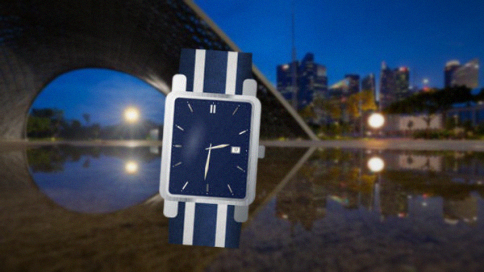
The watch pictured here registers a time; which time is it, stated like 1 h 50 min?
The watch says 2 h 31 min
